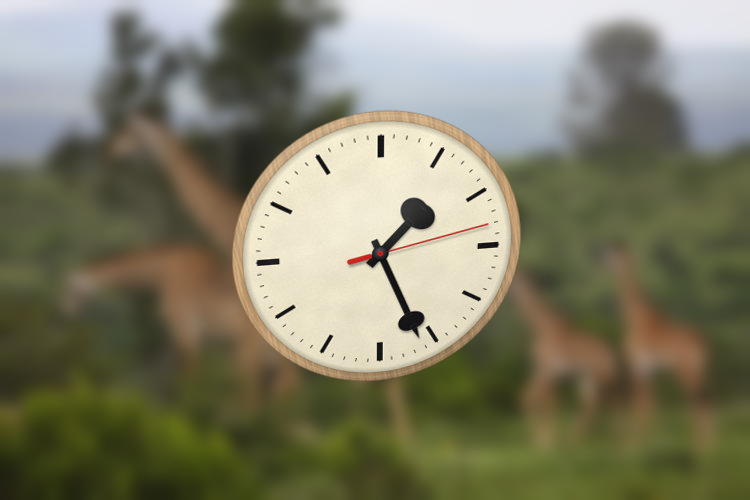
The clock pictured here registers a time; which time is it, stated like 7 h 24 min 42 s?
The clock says 1 h 26 min 13 s
